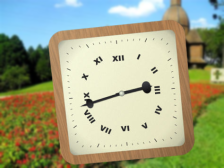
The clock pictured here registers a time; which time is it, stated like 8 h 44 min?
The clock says 2 h 43 min
